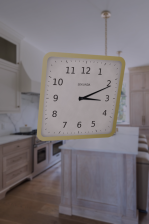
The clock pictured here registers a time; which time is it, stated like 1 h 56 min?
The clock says 3 h 11 min
